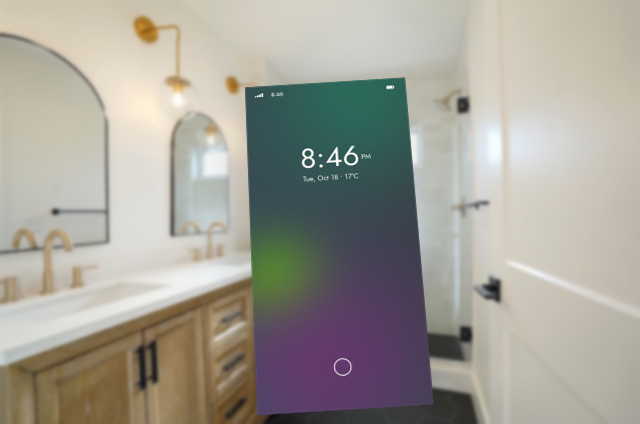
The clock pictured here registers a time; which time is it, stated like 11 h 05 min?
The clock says 8 h 46 min
